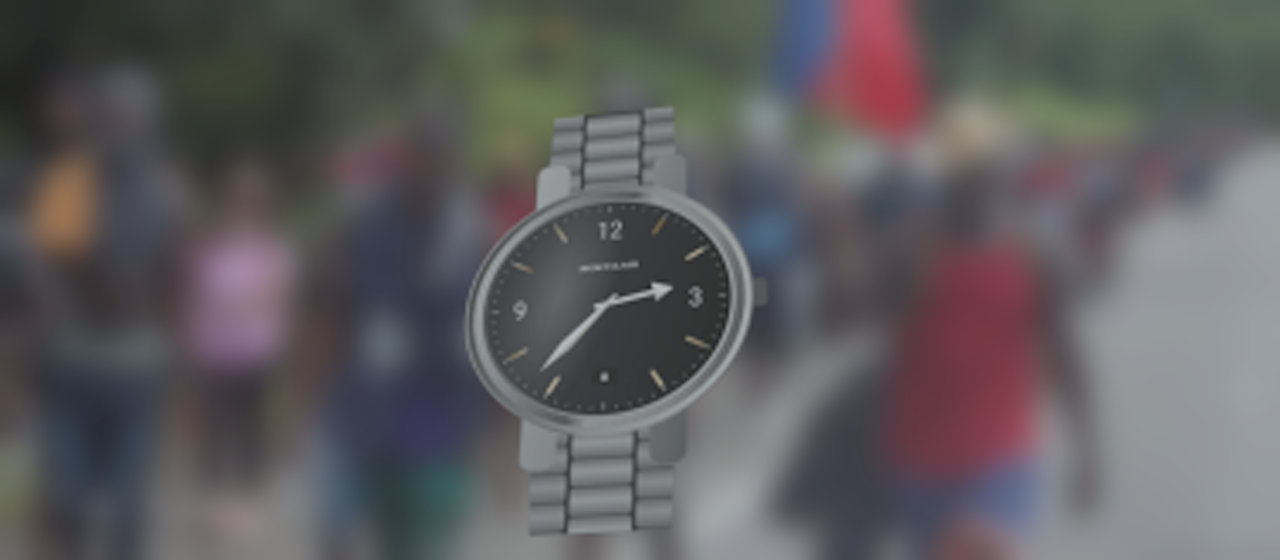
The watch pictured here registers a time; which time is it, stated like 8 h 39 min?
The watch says 2 h 37 min
